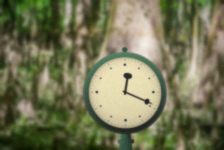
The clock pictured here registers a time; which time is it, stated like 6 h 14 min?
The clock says 12 h 19 min
